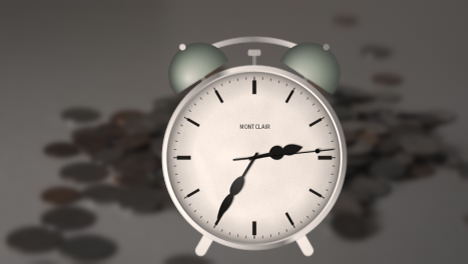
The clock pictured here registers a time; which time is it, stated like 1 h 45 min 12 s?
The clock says 2 h 35 min 14 s
